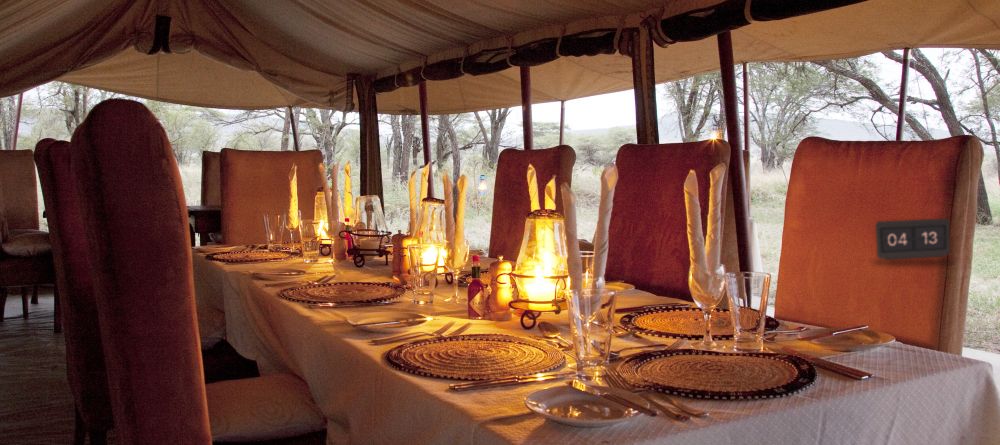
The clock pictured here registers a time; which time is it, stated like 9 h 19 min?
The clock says 4 h 13 min
